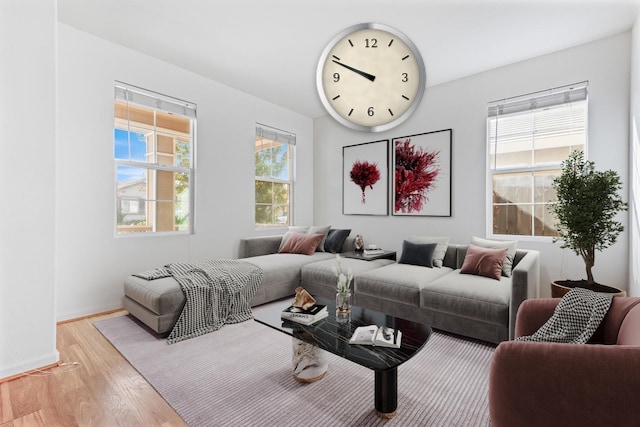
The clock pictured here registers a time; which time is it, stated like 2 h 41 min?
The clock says 9 h 49 min
